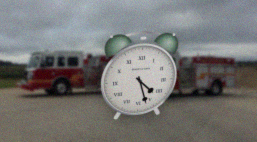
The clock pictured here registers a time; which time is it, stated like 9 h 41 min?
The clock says 4 h 27 min
